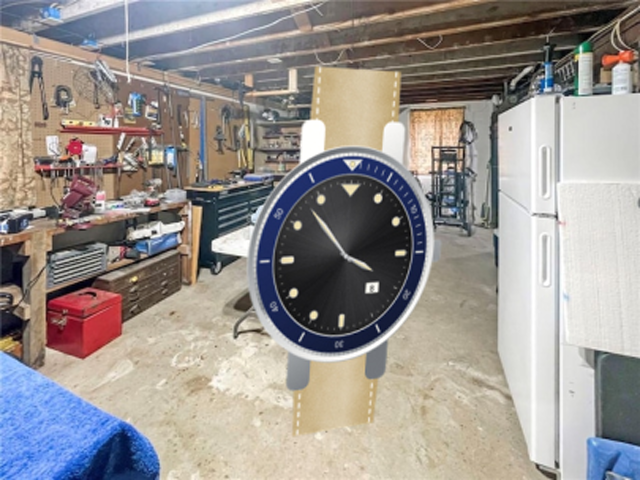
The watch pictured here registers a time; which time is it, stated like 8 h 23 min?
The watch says 3 h 53 min
